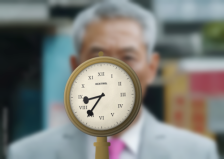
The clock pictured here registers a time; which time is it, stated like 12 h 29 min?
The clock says 8 h 36 min
